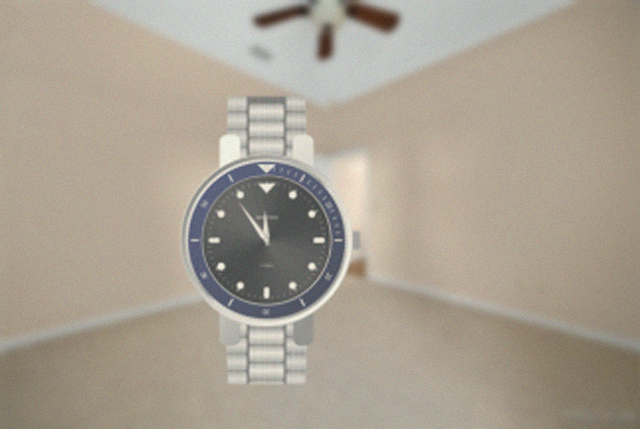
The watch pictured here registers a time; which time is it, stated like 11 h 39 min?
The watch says 11 h 54 min
